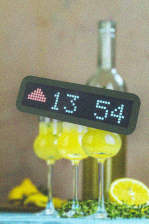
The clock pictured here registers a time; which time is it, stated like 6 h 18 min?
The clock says 13 h 54 min
